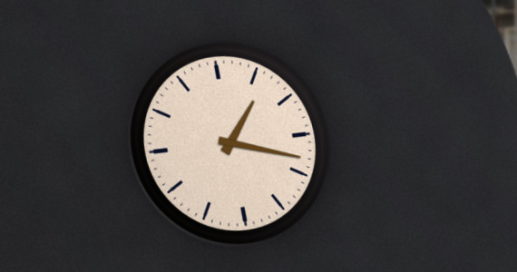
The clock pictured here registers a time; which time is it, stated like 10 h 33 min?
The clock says 1 h 18 min
